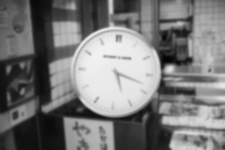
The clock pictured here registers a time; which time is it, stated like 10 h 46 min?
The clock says 5 h 18 min
